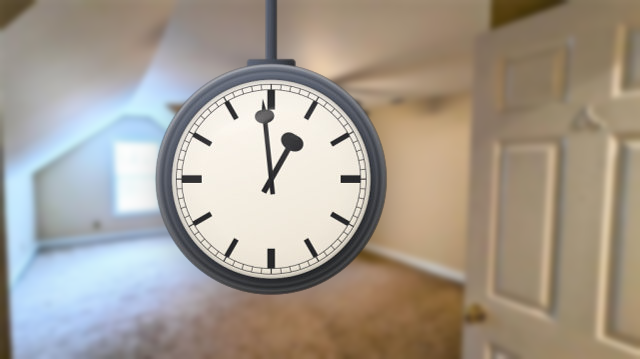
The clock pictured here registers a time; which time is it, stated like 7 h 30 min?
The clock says 12 h 59 min
